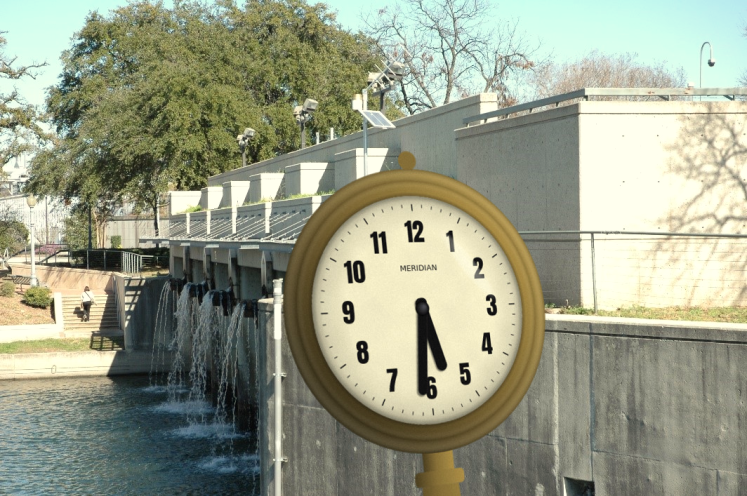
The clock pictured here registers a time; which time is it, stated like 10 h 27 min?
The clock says 5 h 31 min
